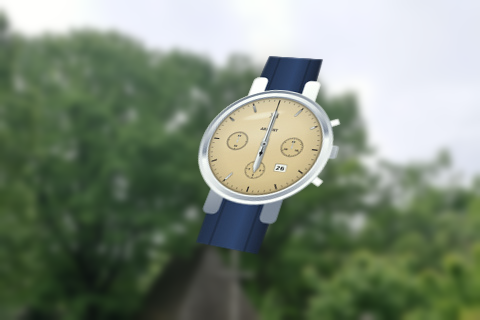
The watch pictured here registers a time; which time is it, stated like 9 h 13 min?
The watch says 6 h 00 min
